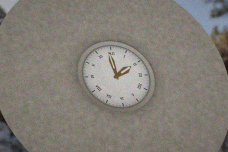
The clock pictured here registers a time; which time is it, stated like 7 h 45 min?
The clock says 1 h 59 min
